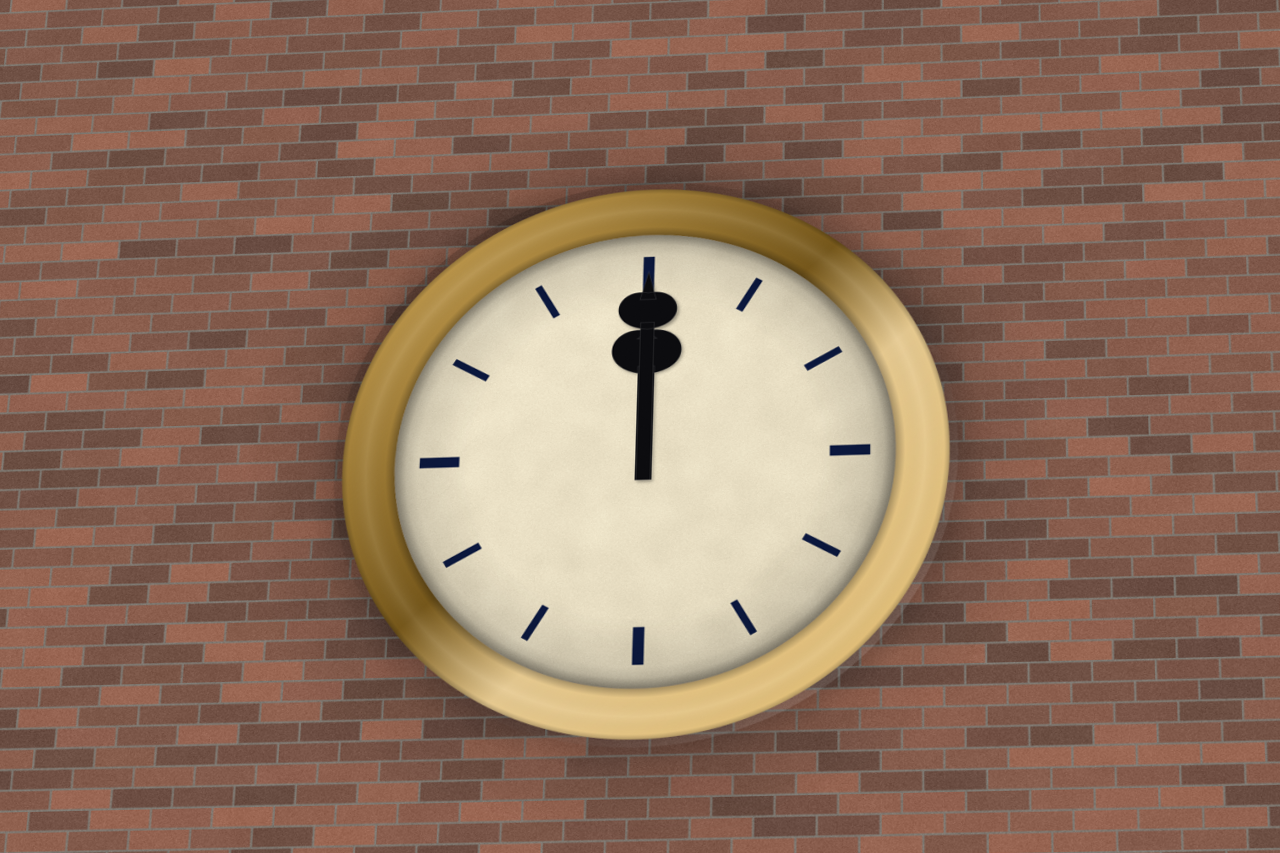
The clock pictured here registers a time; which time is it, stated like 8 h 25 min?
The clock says 12 h 00 min
